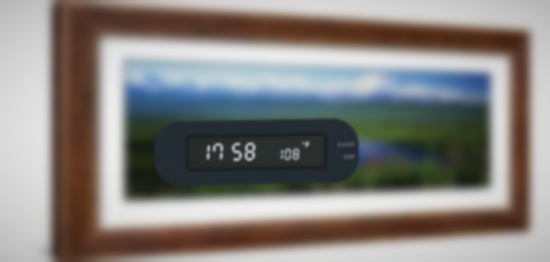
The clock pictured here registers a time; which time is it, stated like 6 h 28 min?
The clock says 17 h 58 min
